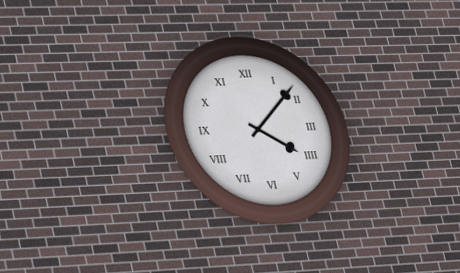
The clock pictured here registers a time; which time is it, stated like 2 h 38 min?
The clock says 4 h 08 min
